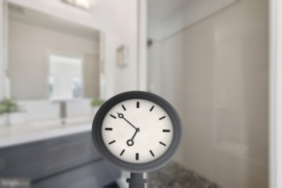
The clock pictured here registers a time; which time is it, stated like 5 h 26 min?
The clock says 6 h 52 min
